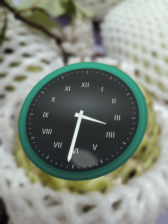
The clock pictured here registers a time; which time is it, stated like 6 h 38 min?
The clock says 3 h 31 min
